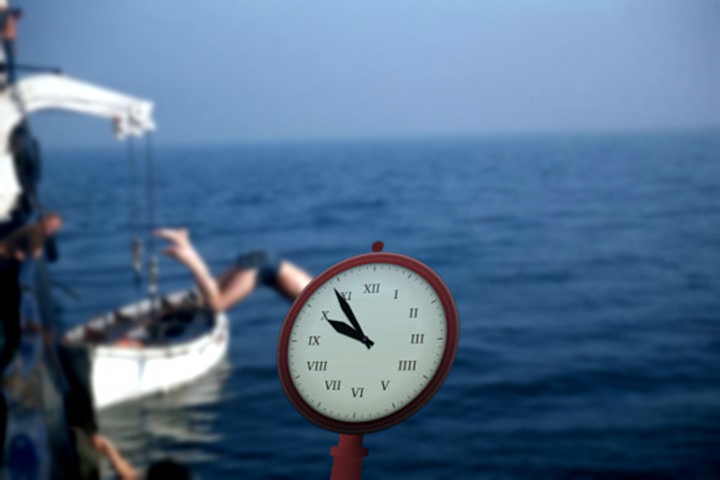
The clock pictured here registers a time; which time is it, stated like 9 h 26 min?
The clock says 9 h 54 min
